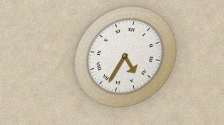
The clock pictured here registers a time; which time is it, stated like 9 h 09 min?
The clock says 4 h 33 min
